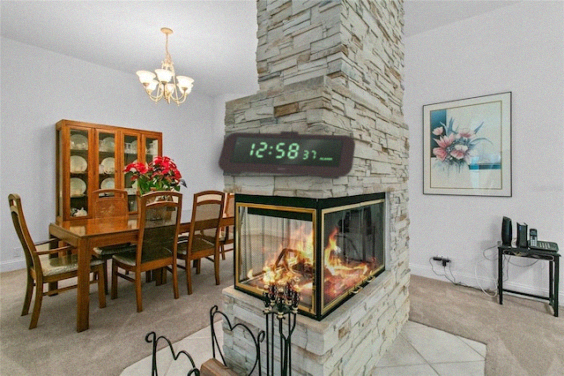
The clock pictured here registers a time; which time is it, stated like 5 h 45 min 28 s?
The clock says 12 h 58 min 37 s
